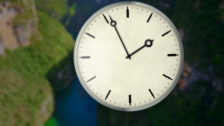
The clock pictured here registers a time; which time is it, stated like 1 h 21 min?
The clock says 1 h 56 min
